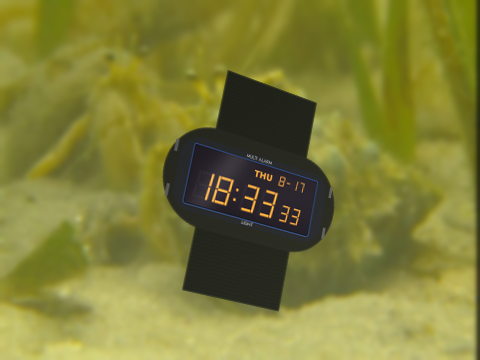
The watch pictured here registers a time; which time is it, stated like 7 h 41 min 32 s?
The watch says 18 h 33 min 33 s
